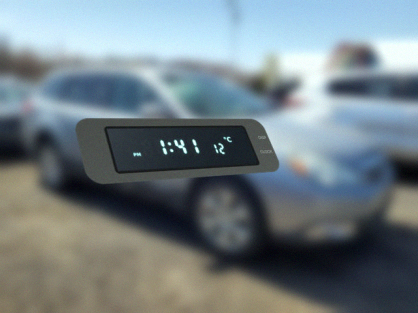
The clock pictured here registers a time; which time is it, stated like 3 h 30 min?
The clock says 1 h 41 min
